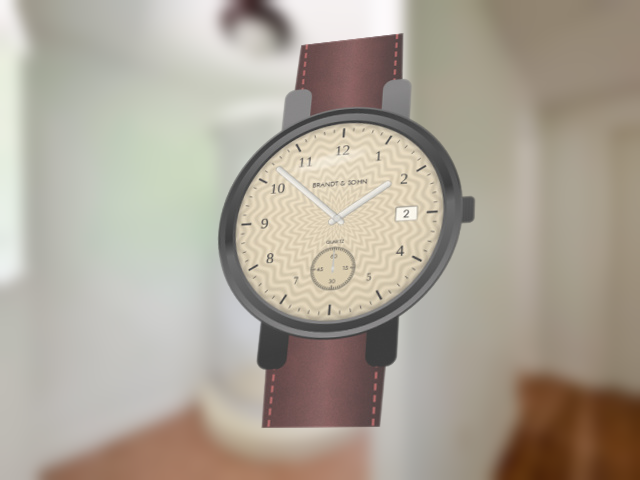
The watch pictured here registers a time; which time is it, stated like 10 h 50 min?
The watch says 1 h 52 min
